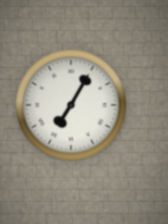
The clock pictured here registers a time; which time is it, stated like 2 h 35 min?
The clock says 7 h 05 min
